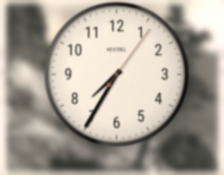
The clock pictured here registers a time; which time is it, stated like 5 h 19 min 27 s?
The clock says 7 h 35 min 06 s
